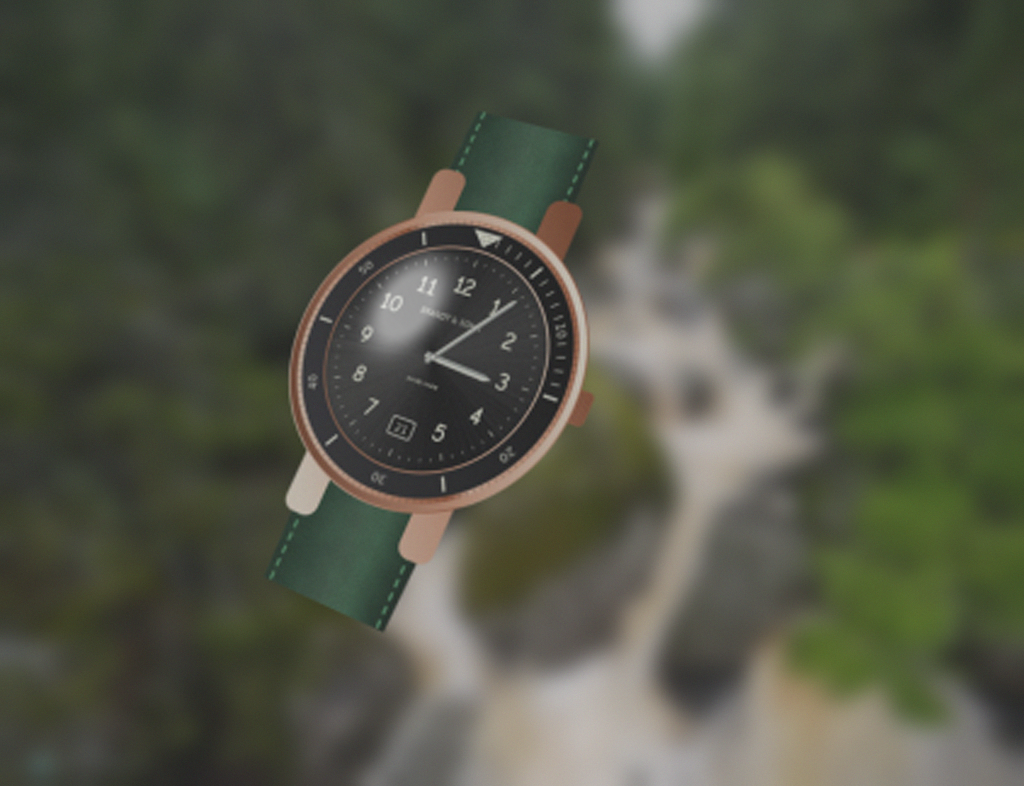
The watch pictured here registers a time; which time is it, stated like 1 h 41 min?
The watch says 3 h 06 min
